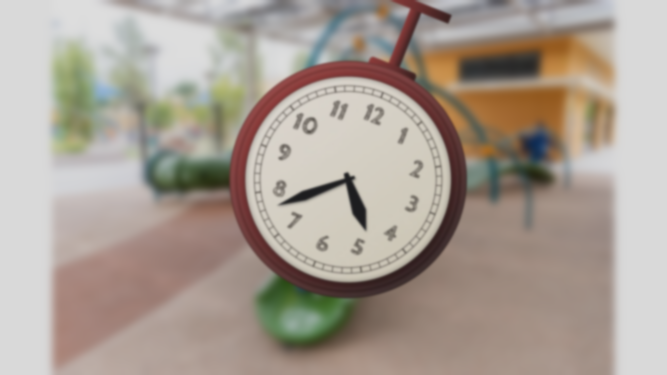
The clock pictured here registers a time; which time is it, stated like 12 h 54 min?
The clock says 4 h 38 min
